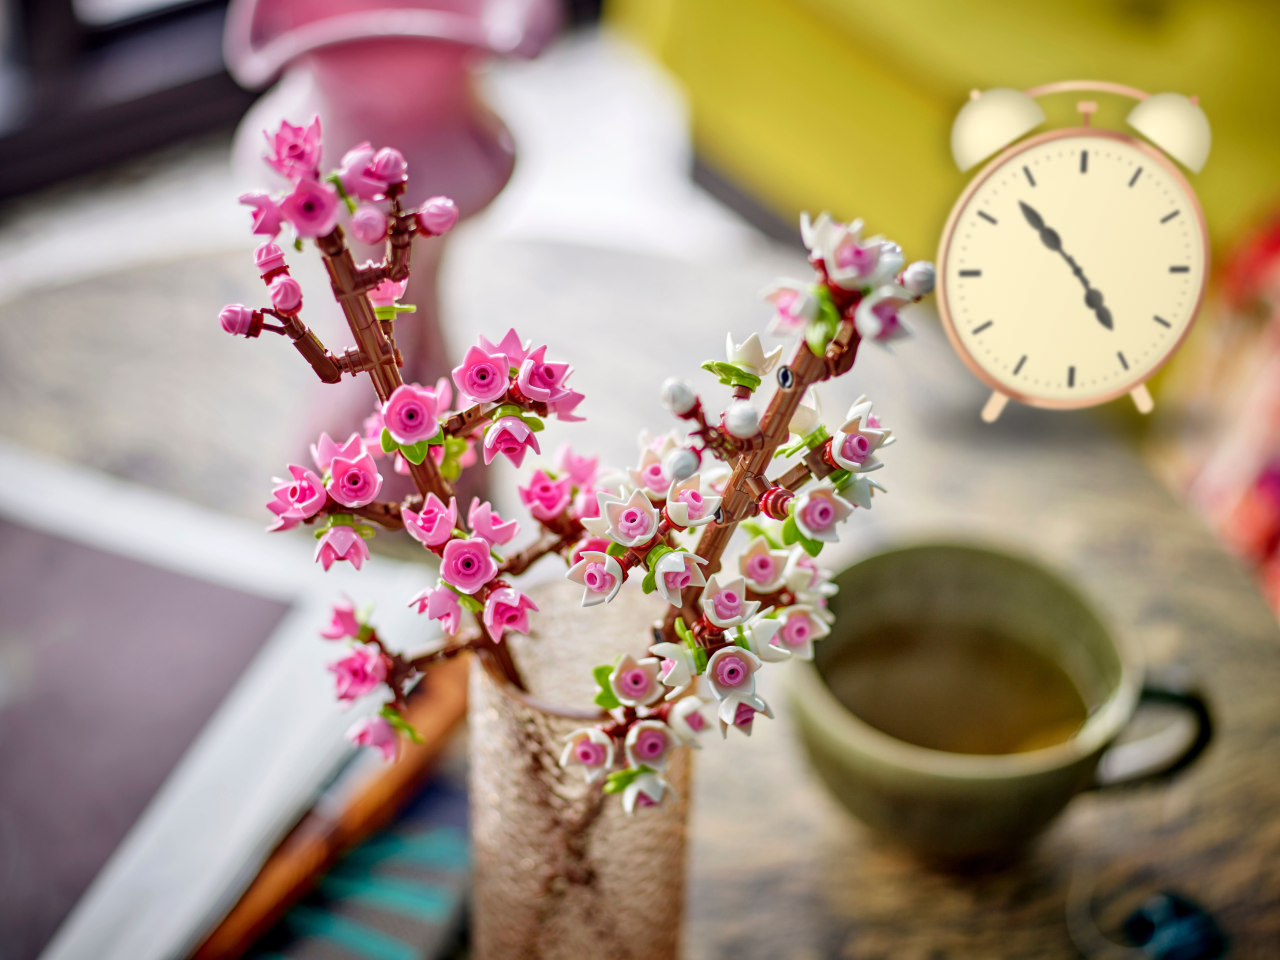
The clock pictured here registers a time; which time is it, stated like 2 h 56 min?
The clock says 4 h 53 min
